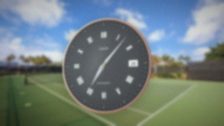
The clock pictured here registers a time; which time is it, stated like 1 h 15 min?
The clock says 7 h 07 min
